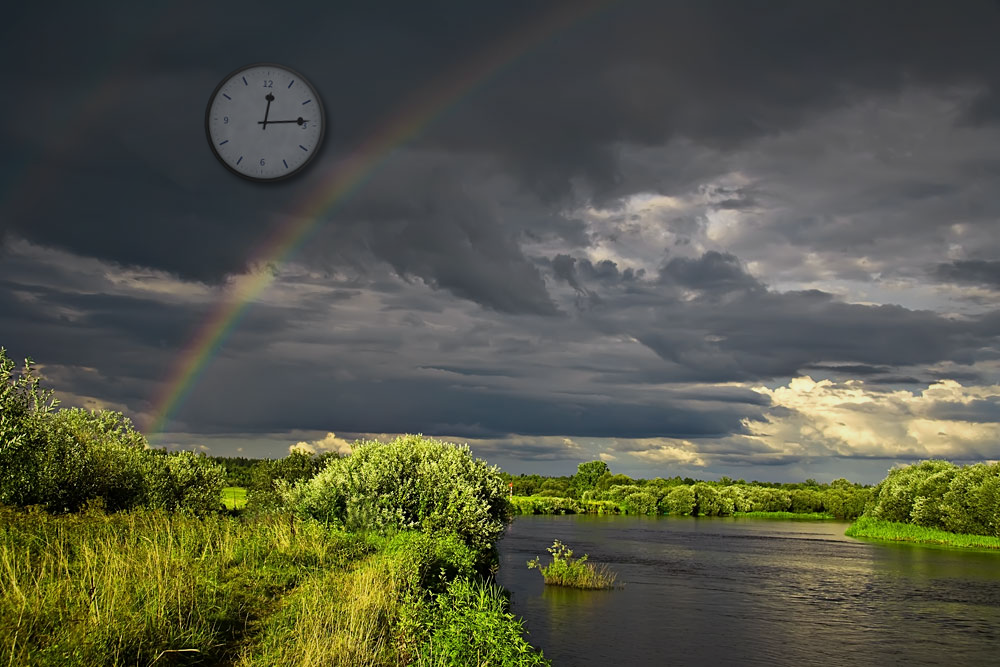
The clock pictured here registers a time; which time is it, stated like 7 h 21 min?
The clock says 12 h 14 min
